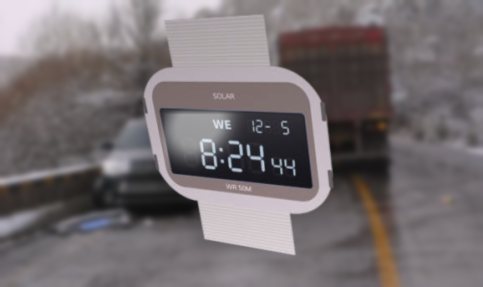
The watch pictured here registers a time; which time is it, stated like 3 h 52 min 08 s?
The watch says 8 h 24 min 44 s
